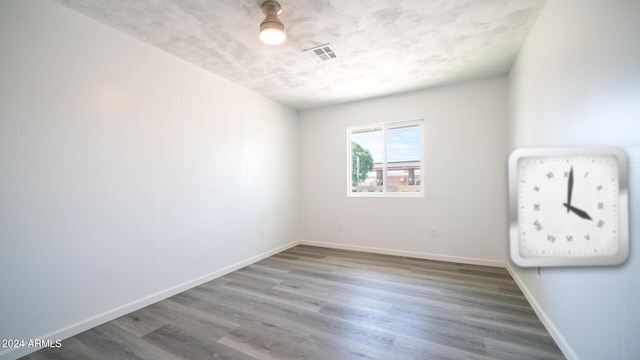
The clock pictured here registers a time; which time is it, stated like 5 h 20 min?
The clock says 4 h 01 min
